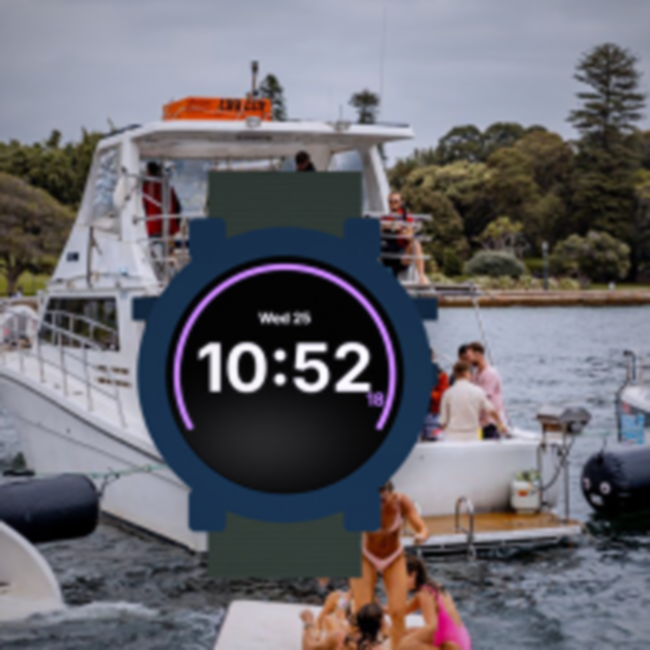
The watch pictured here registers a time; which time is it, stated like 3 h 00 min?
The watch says 10 h 52 min
